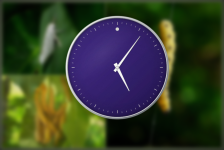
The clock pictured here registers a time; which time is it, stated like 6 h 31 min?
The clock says 5 h 06 min
